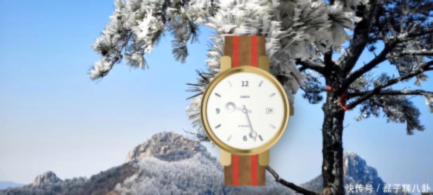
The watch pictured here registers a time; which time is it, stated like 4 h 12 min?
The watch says 9 h 27 min
